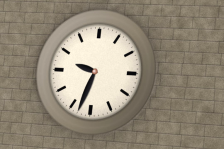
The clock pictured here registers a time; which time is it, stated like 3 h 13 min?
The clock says 9 h 33 min
